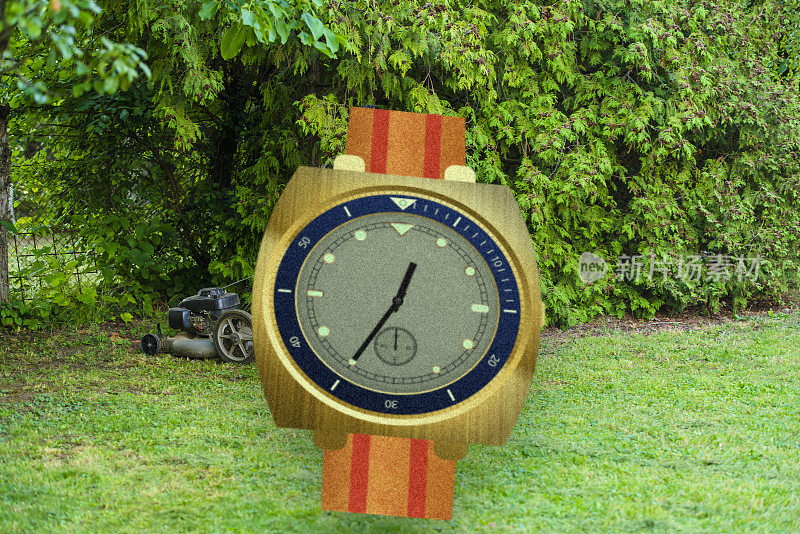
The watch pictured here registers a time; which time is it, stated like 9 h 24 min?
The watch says 12 h 35 min
